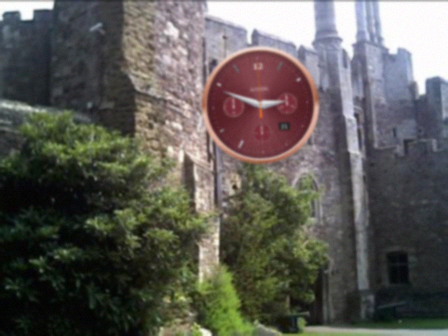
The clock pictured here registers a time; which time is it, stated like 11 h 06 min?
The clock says 2 h 49 min
